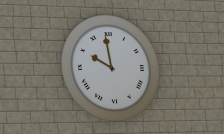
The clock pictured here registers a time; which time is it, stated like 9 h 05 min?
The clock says 9 h 59 min
